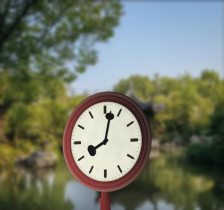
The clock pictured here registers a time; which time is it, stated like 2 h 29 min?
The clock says 8 h 02 min
